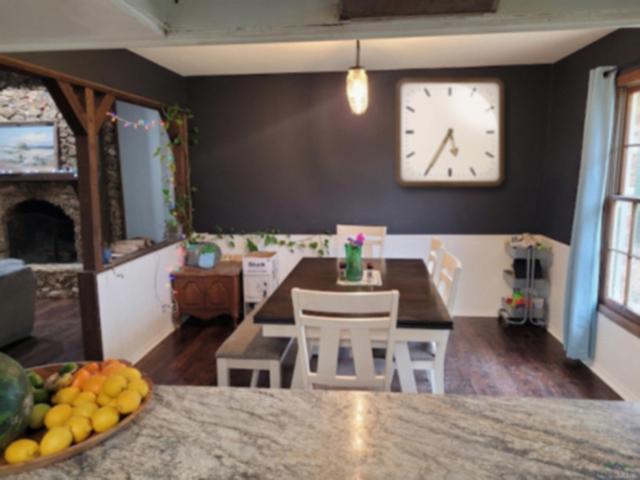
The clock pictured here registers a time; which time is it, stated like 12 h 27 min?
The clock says 5 h 35 min
